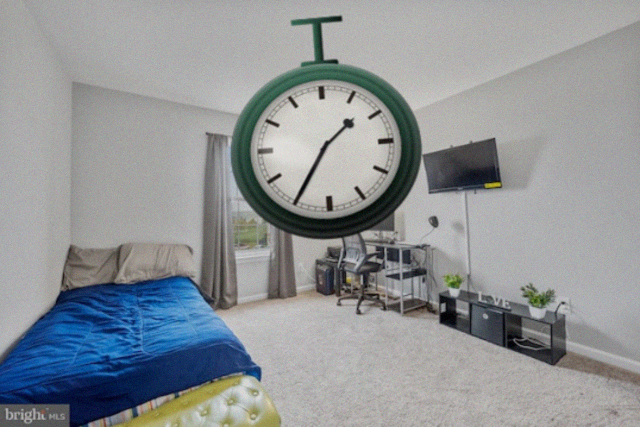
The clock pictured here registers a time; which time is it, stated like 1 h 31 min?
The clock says 1 h 35 min
